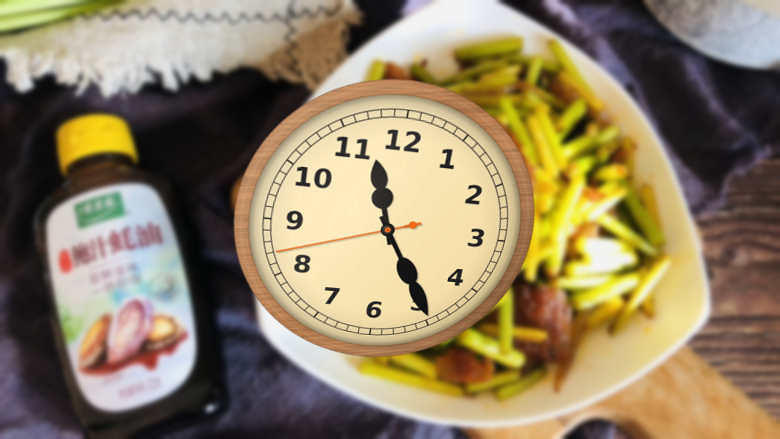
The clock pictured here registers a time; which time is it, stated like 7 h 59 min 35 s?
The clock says 11 h 24 min 42 s
